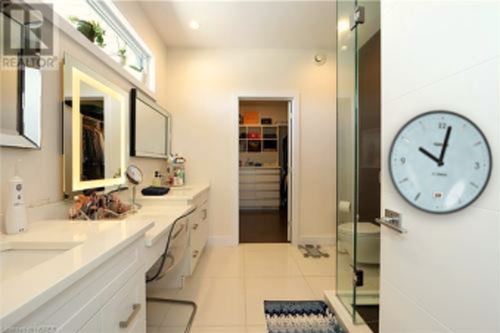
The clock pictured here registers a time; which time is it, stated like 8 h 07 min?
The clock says 10 h 02 min
